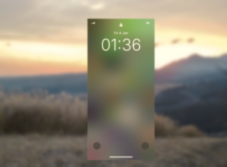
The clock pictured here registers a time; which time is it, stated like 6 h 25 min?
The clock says 1 h 36 min
